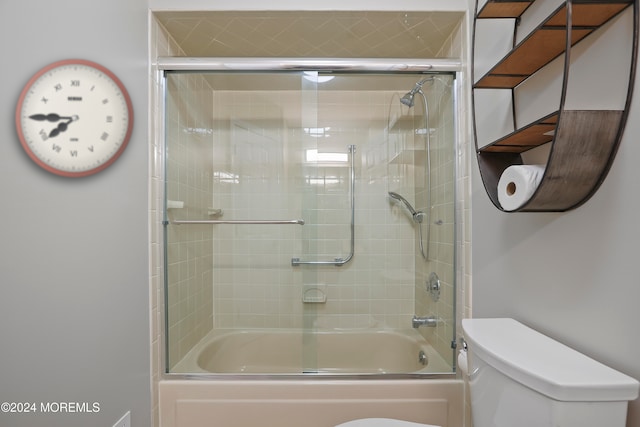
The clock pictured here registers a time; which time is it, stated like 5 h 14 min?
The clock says 7 h 45 min
